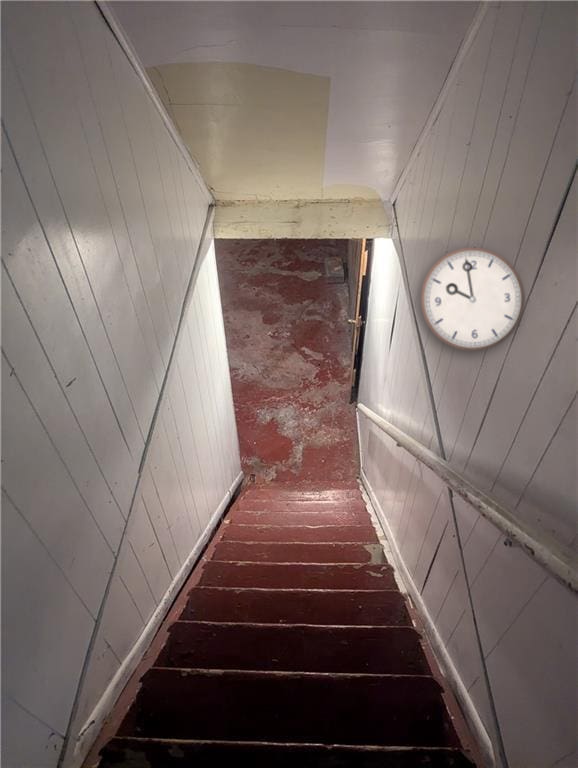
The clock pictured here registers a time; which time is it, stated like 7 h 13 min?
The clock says 9 h 59 min
